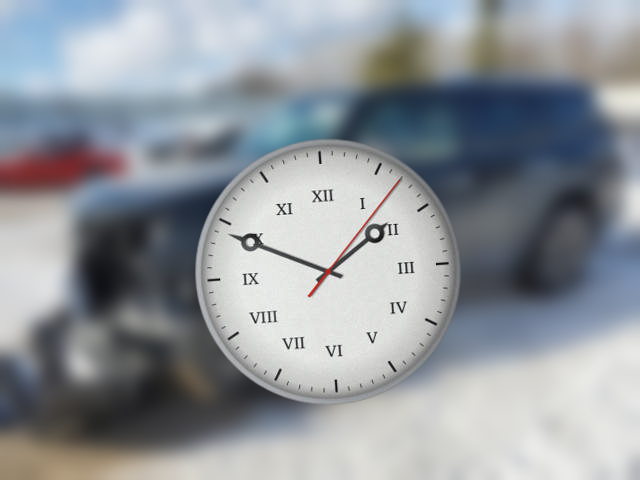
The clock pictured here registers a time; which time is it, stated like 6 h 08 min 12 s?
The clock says 1 h 49 min 07 s
